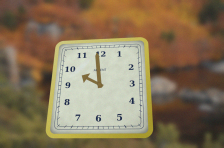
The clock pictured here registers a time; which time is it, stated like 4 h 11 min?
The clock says 9 h 59 min
